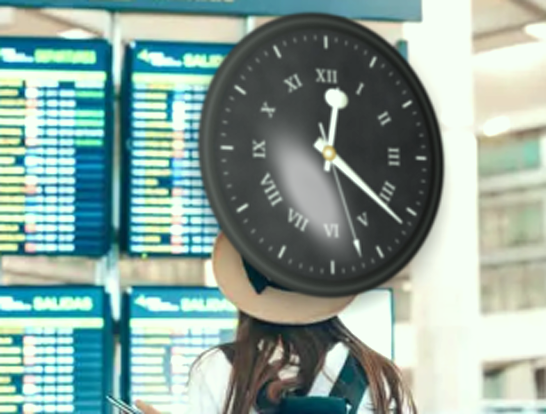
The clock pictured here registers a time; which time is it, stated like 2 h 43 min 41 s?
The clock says 12 h 21 min 27 s
